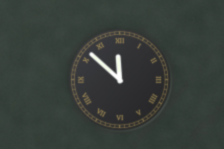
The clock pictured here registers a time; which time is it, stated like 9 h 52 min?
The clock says 11 h 52 min
